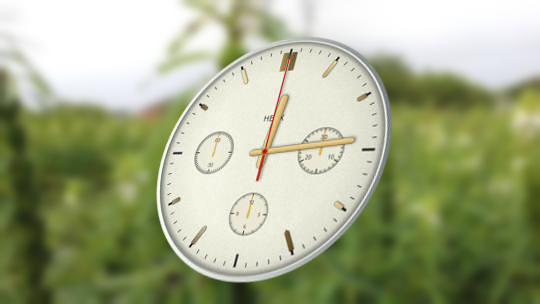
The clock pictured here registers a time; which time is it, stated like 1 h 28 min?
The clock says 12 h 14 min
